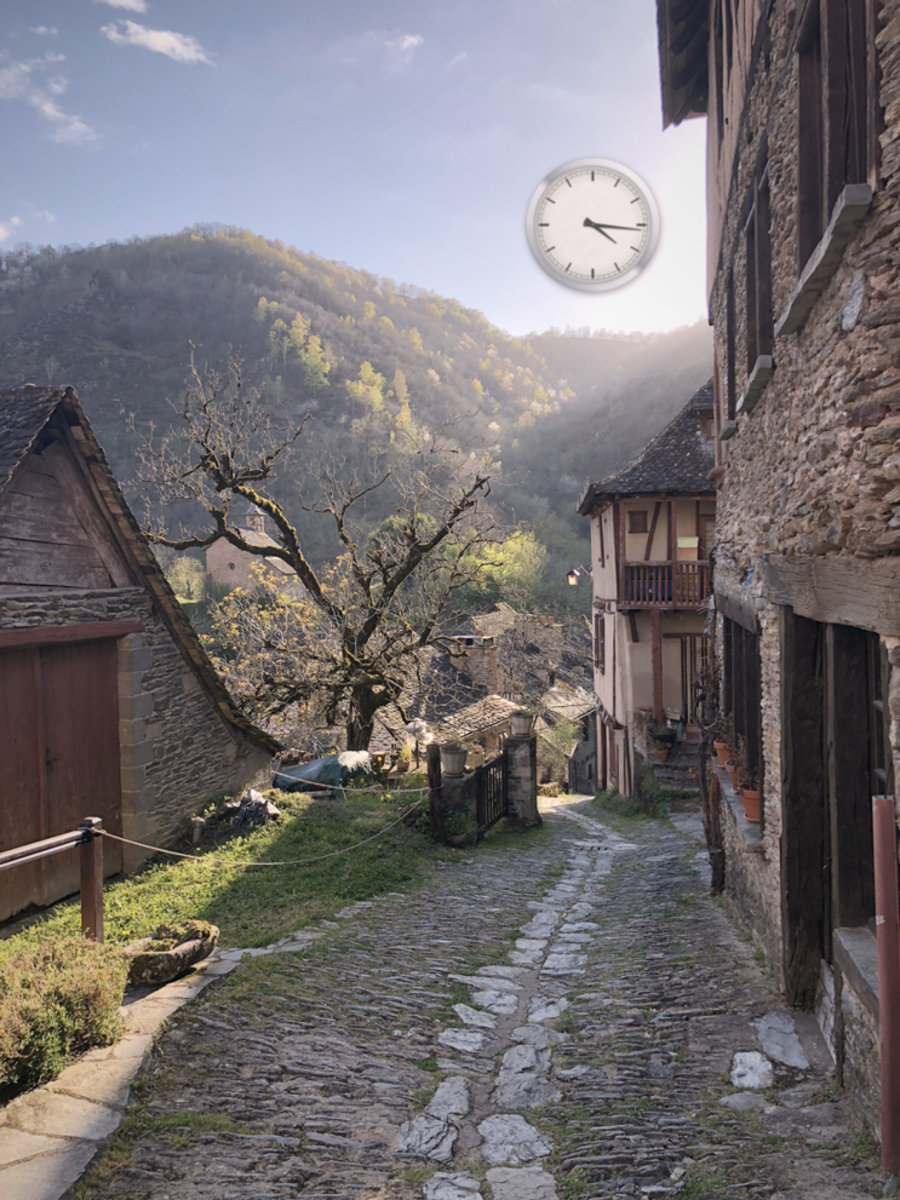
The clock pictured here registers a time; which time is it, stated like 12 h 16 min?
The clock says 4 h 16 min
